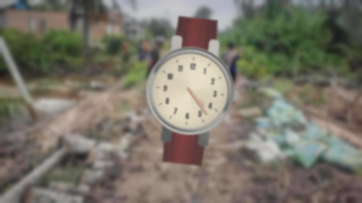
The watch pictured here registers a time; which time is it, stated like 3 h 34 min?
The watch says 4 h 23 min
